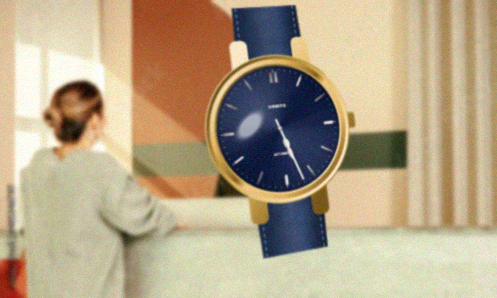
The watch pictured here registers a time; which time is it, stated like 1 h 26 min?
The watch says 5 h 27 min
